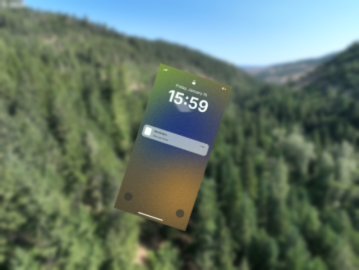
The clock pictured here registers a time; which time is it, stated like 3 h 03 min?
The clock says 15 h 59 min
